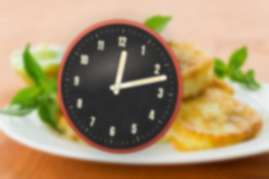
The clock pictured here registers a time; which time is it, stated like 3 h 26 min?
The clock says 12 h 12 min
